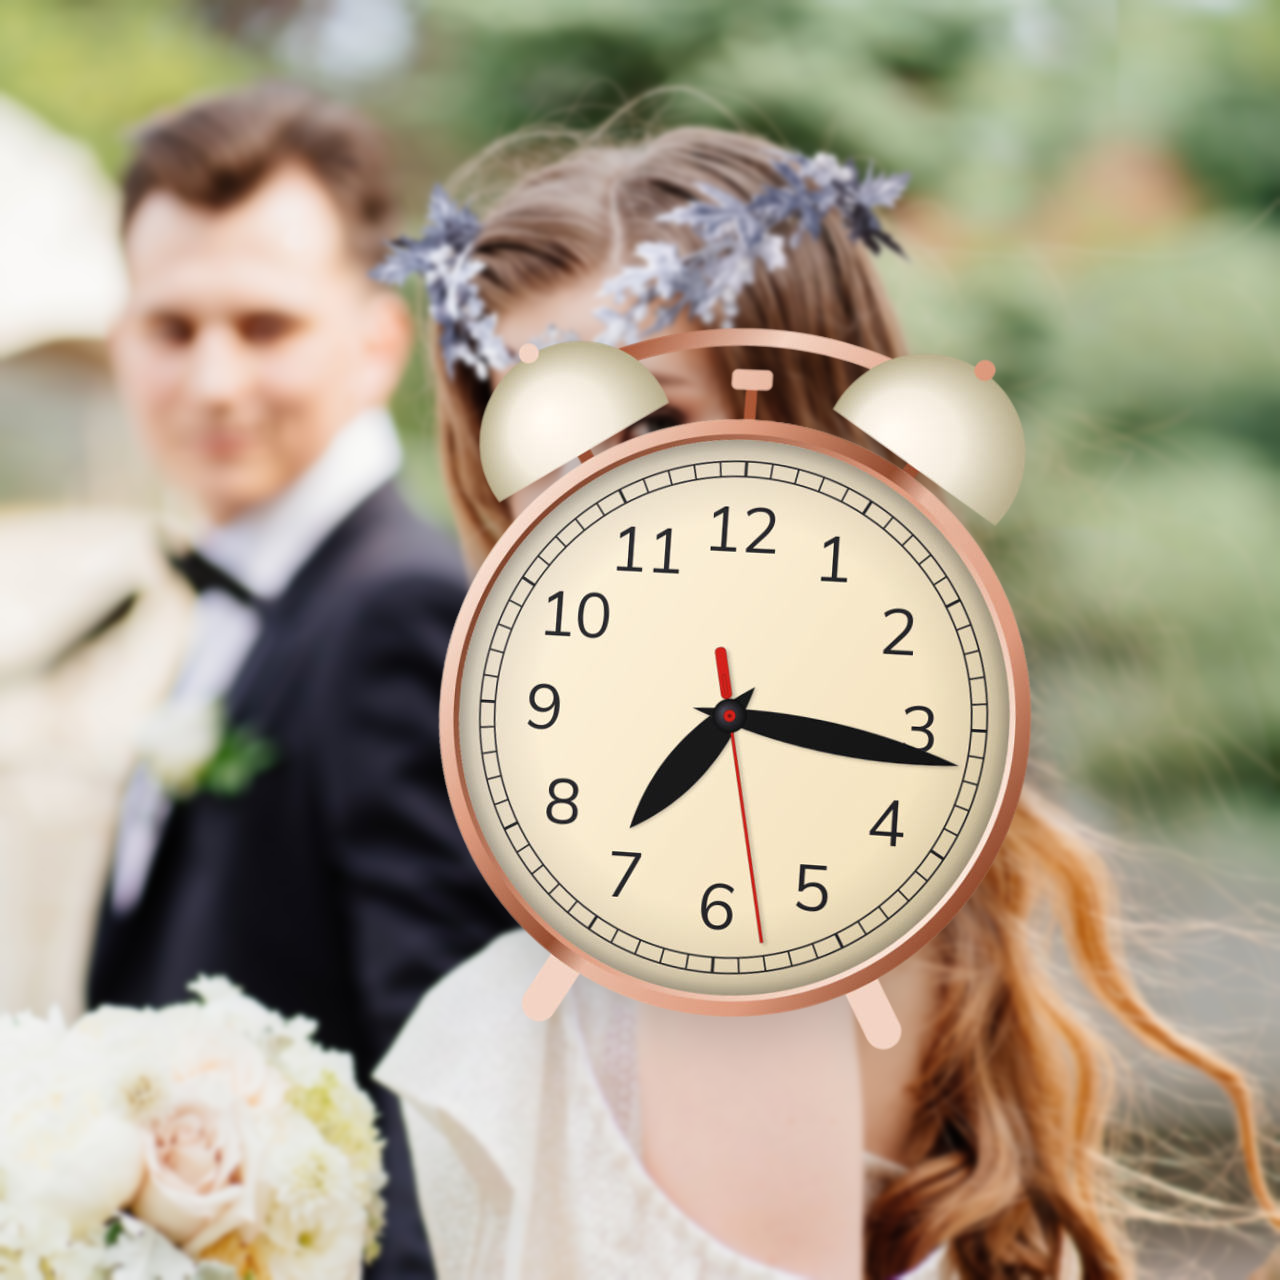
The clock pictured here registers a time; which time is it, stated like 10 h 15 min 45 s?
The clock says 7 h 16 min 28 s
